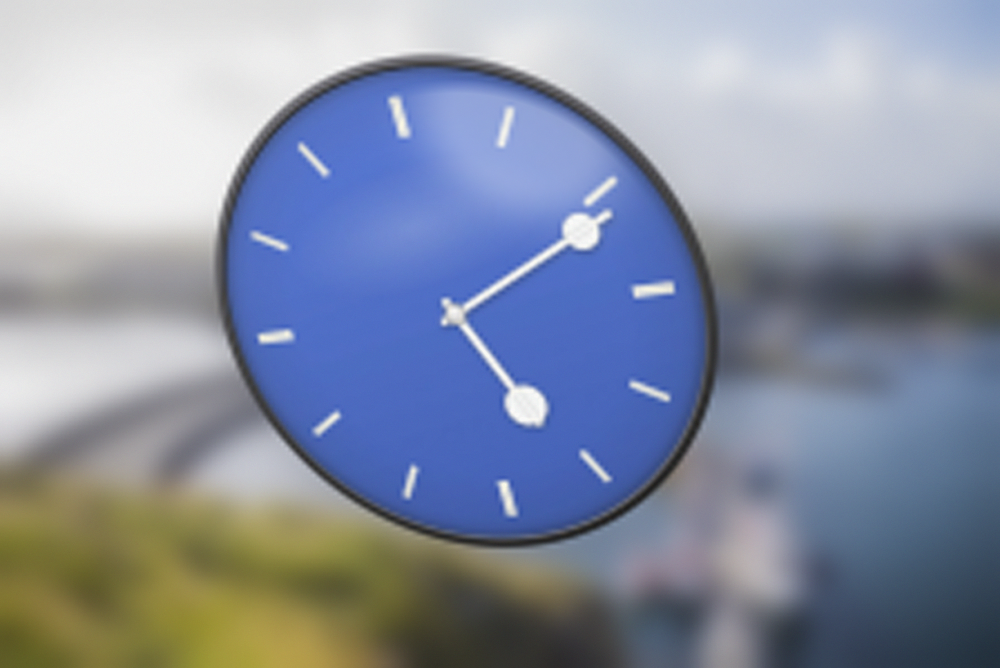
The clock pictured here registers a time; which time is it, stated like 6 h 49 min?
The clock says 5 h 11 min
